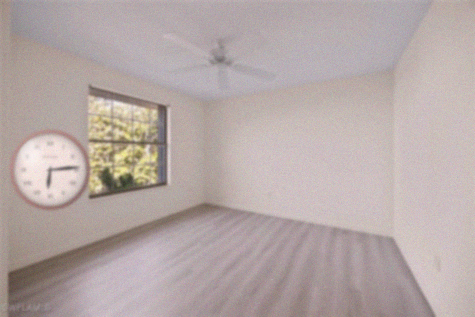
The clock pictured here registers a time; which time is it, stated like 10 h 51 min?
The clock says 6 h 14 min
